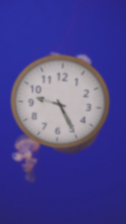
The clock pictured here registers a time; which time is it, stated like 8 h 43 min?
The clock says 9 h 25 min
